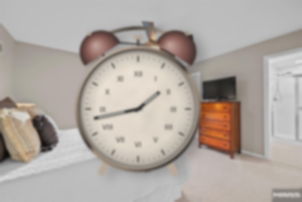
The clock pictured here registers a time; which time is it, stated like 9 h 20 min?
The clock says 1 h 43 min
